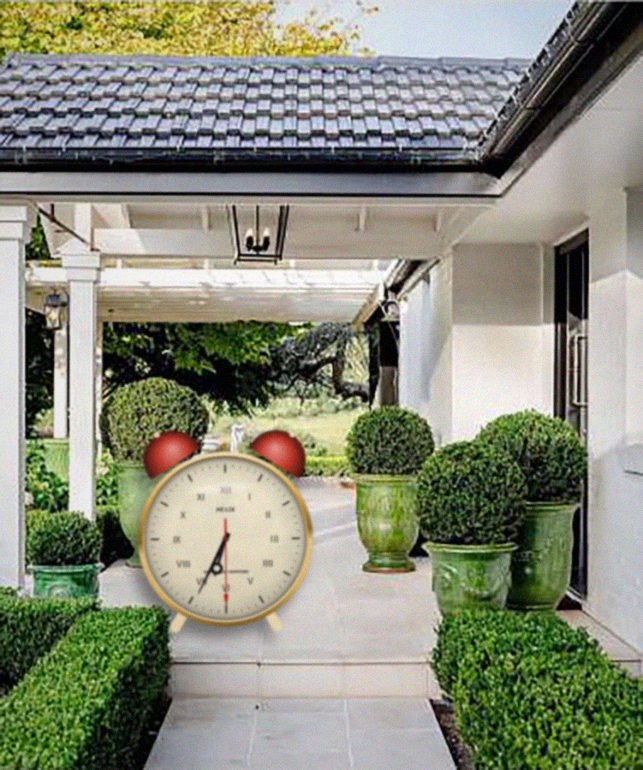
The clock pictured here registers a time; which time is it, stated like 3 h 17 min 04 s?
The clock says 6 h 34 min 30 s
